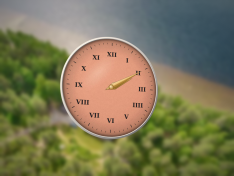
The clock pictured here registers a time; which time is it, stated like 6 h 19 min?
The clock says 2 h 10 min
